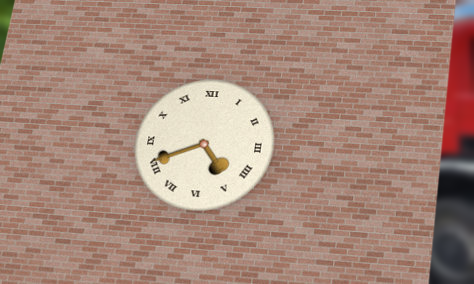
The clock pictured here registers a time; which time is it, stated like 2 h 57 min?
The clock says 4 h 41 min
